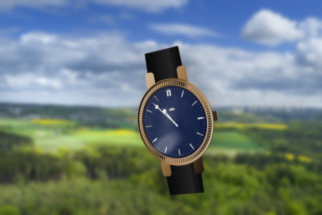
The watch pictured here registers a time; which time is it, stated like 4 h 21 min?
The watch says 10 h 53 min
